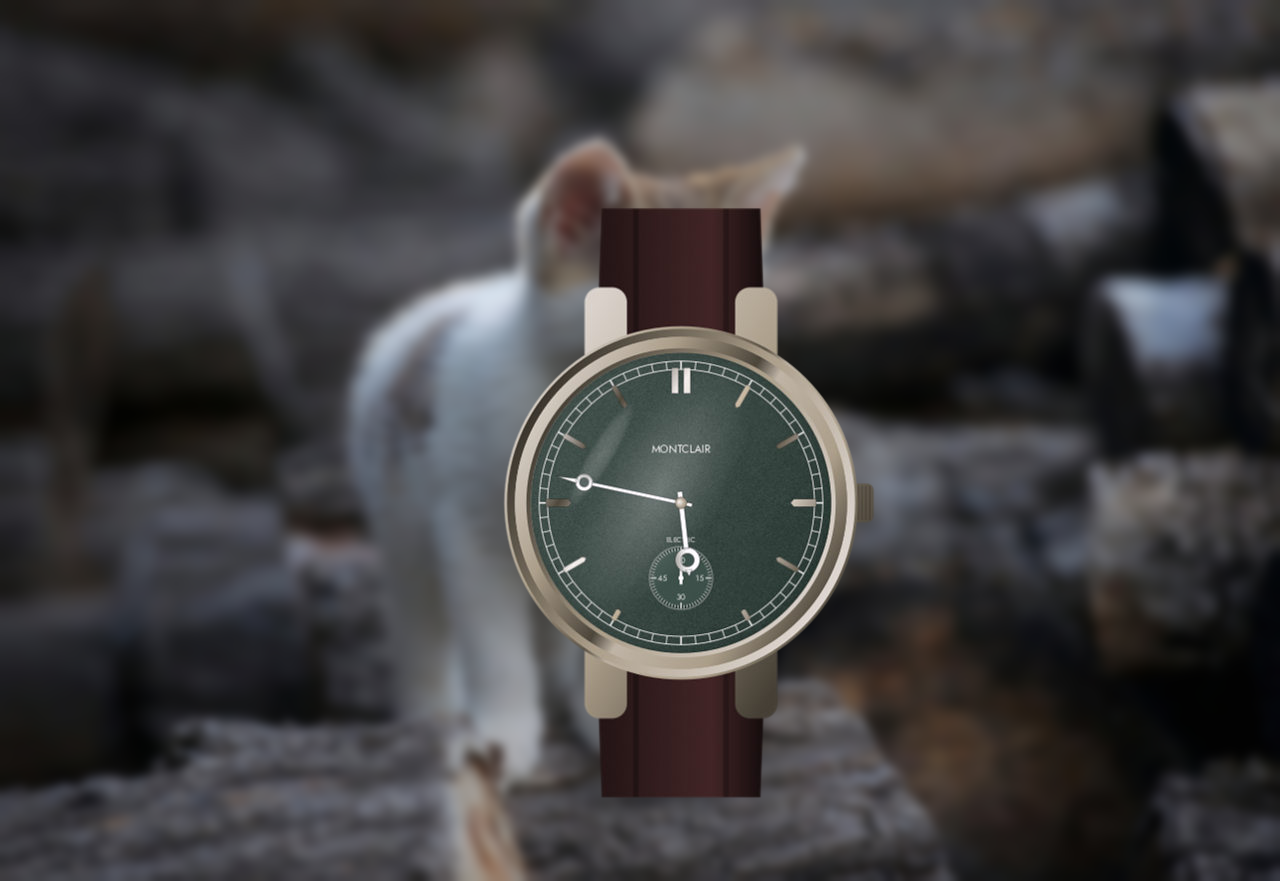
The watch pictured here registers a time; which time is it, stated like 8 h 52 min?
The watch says 5 h 47 min
